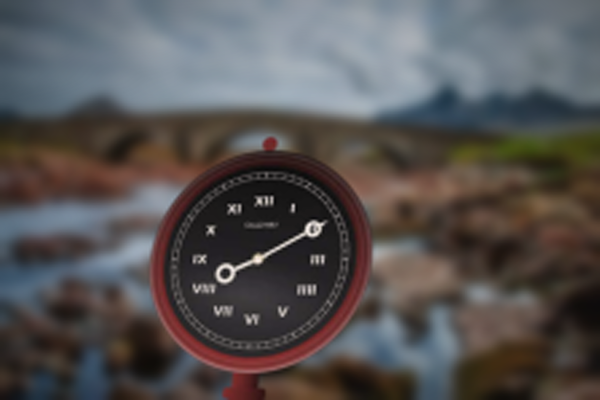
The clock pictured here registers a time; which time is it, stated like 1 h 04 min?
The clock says 8 h 10 min
